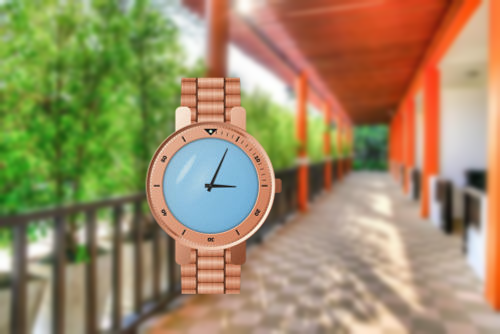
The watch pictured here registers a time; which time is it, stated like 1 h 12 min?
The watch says 3 h 04 min
